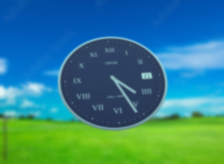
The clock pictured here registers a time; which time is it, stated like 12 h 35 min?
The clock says 4 h 26 min
